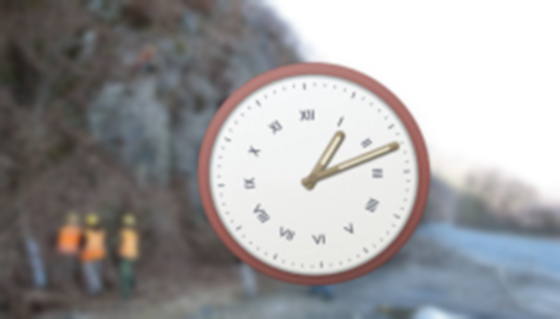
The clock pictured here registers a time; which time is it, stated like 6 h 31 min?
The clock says 1 h 12 min
